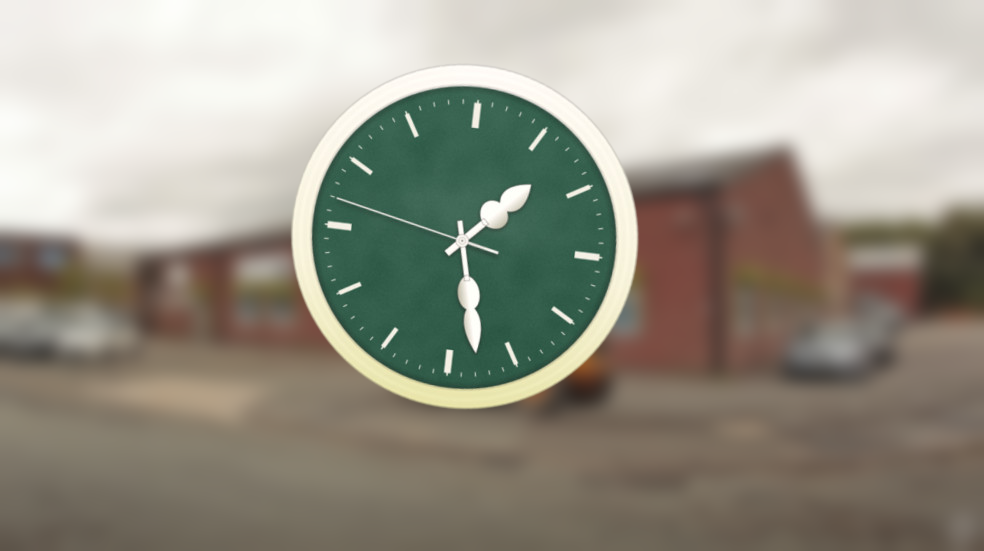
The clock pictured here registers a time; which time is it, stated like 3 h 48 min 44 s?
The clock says 1 h 27 min 47 s
